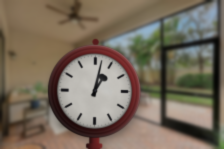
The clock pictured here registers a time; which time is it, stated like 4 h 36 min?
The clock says 1 h 02 min
